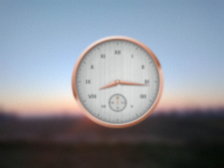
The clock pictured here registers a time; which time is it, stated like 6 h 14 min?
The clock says 8 h 16 min
